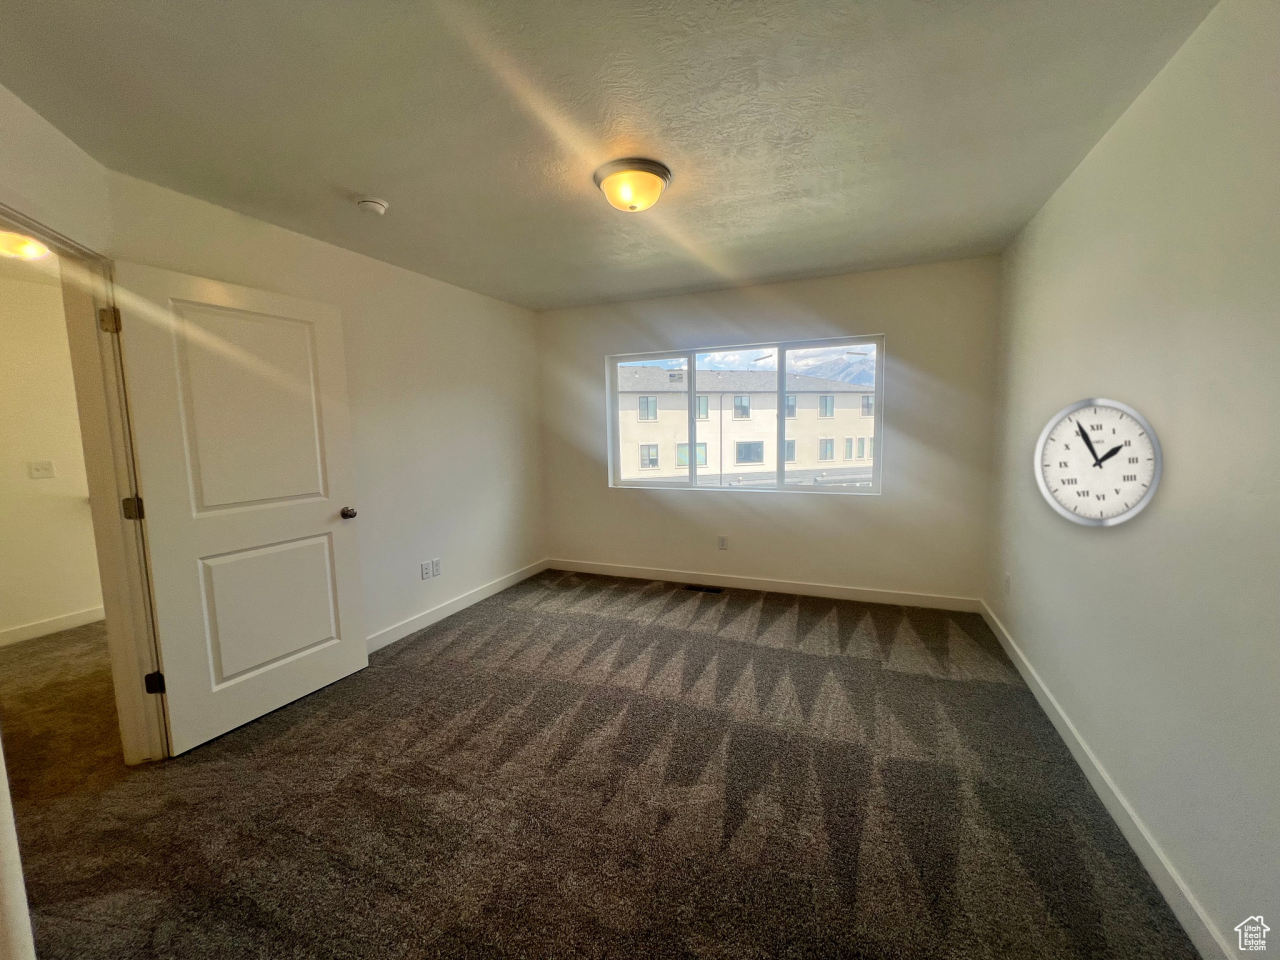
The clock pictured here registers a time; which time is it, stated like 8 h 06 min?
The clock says 1 h 56 min
